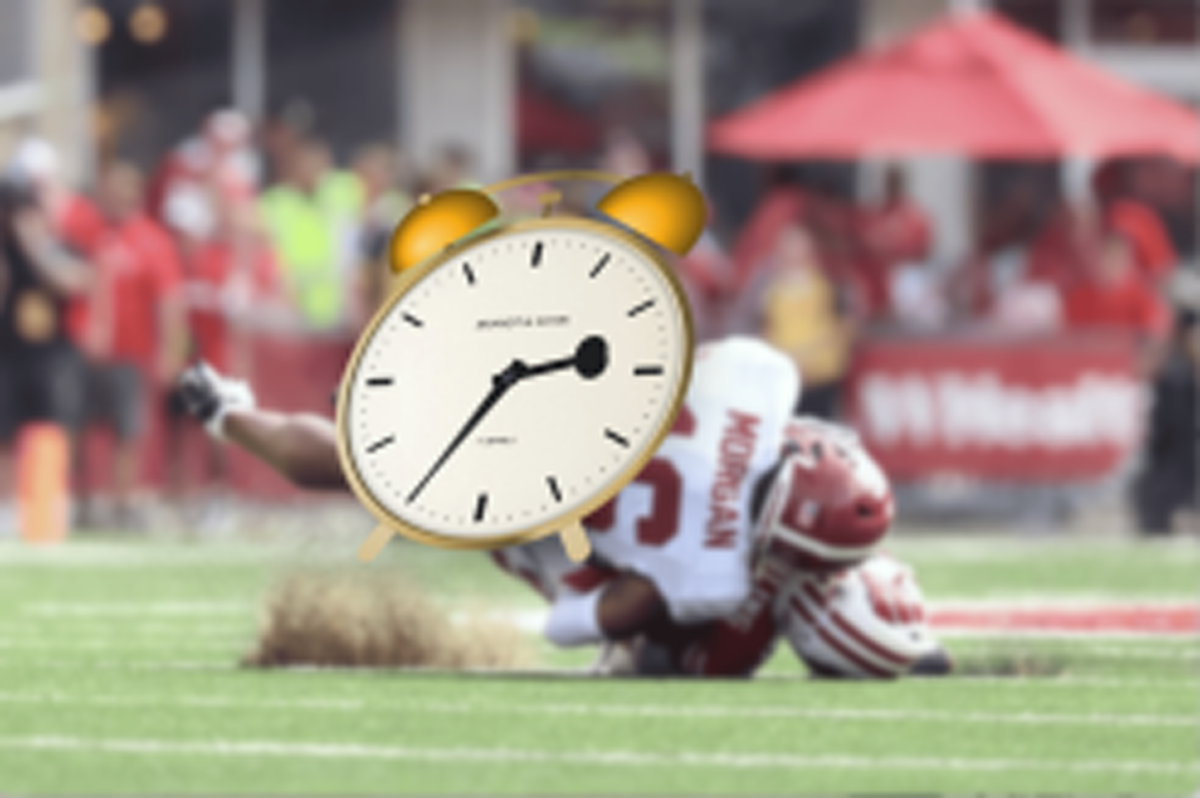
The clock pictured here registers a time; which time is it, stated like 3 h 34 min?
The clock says 2 h 35 min
